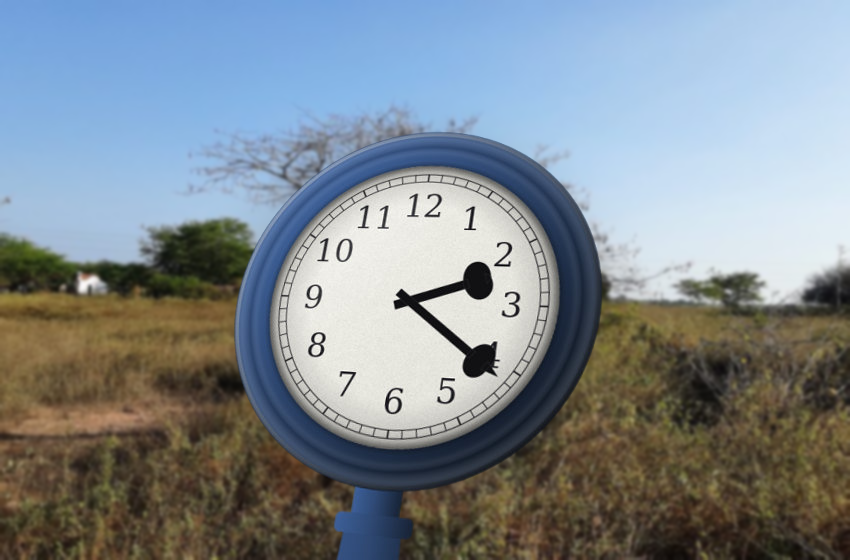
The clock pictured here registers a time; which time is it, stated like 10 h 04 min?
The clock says 2 h 21 min
